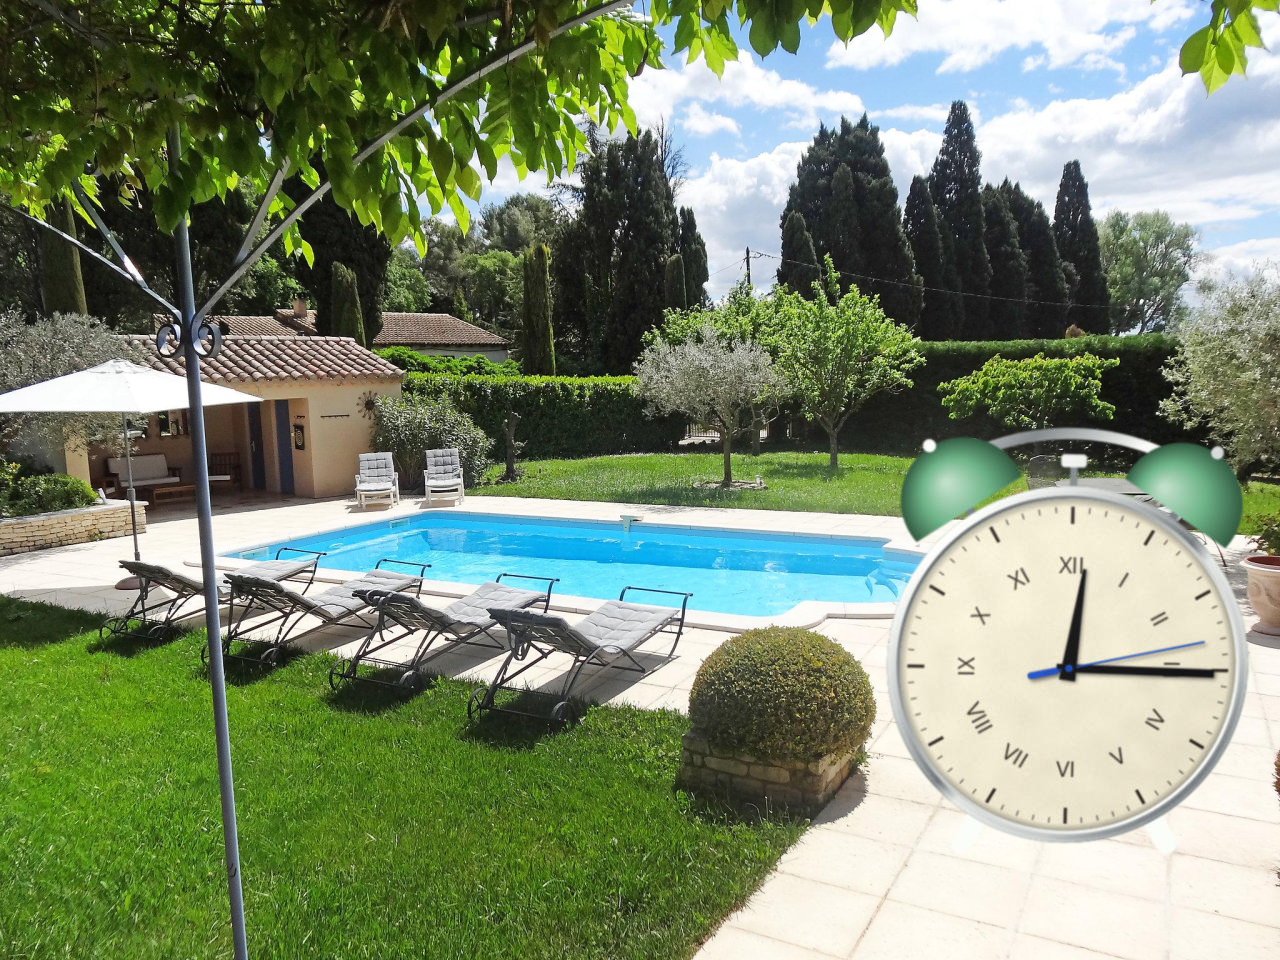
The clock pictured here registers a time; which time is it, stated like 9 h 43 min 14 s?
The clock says 12 h 15 min 13 s
